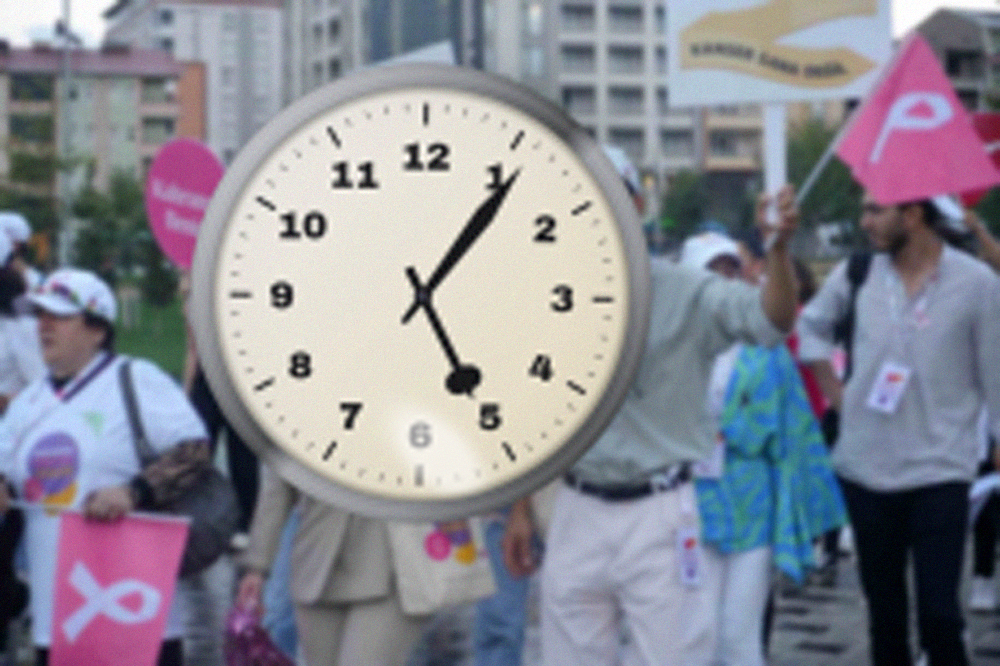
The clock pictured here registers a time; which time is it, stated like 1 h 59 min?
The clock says 5 h 06 min
